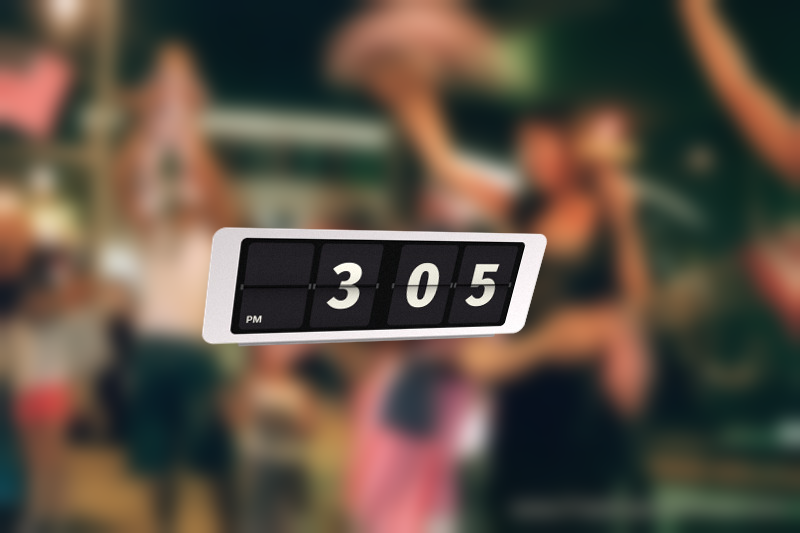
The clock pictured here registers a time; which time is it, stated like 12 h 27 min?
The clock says 3 h 05 min
